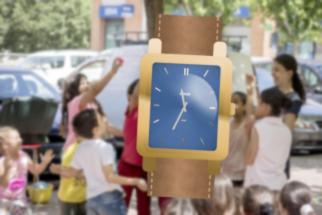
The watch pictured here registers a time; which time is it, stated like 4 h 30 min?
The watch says 11 h 34 min
